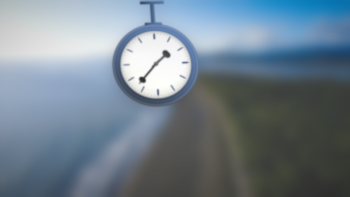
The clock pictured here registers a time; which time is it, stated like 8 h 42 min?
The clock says 1 h 37 min
